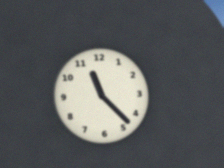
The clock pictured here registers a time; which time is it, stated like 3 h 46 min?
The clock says 11 h 23 min
